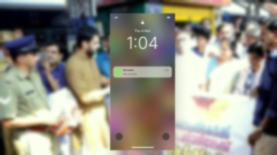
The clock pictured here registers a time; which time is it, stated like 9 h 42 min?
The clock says 1 h 04 min
